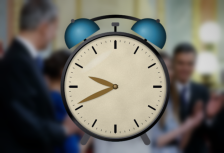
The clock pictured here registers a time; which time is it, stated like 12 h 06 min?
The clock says 9 h 41 min
